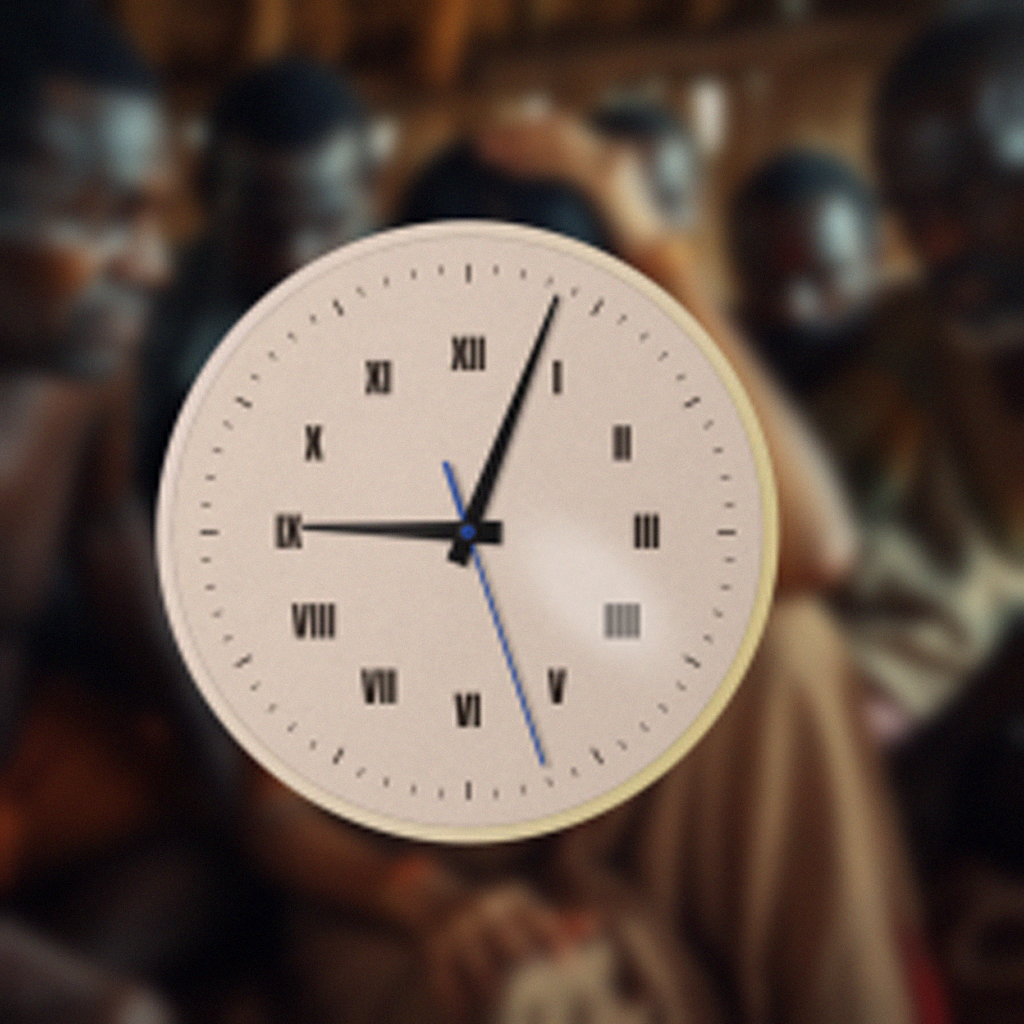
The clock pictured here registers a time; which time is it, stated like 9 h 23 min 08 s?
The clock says 9 h 03 min 27 s
